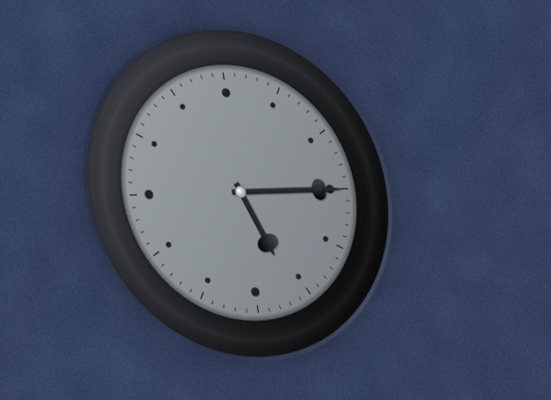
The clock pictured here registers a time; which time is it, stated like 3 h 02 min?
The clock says 5 h 15 min
